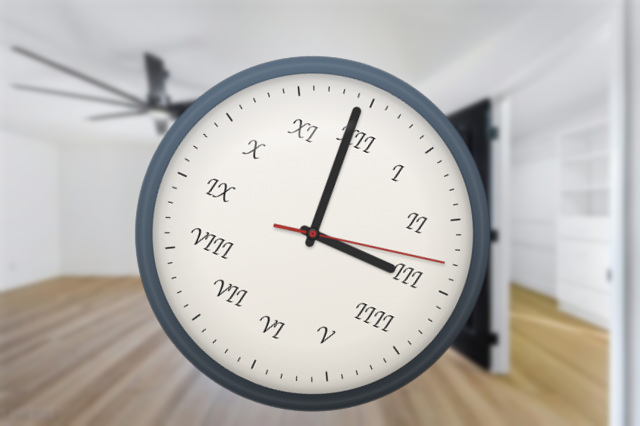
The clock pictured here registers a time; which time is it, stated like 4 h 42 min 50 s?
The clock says 2 h 59 min 13 s
